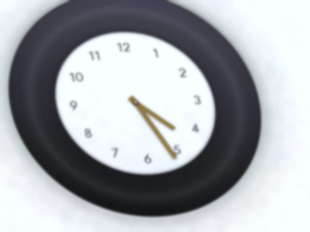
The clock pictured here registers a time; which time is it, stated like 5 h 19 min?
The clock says 4 h 26 min
